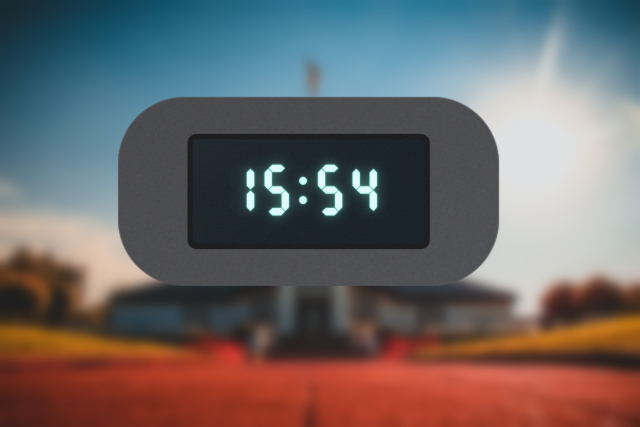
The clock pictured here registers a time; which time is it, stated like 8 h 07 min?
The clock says 15 h 54 min
